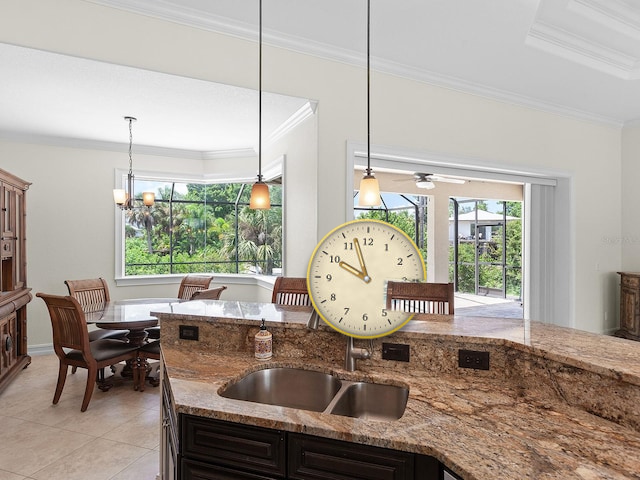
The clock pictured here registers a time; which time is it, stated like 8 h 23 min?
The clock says 9 h 57 min
